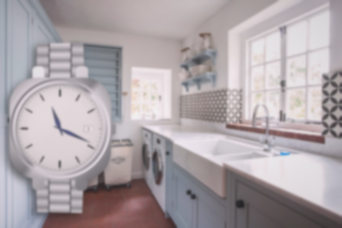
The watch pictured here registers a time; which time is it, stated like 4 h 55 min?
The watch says 11 h 19 min
